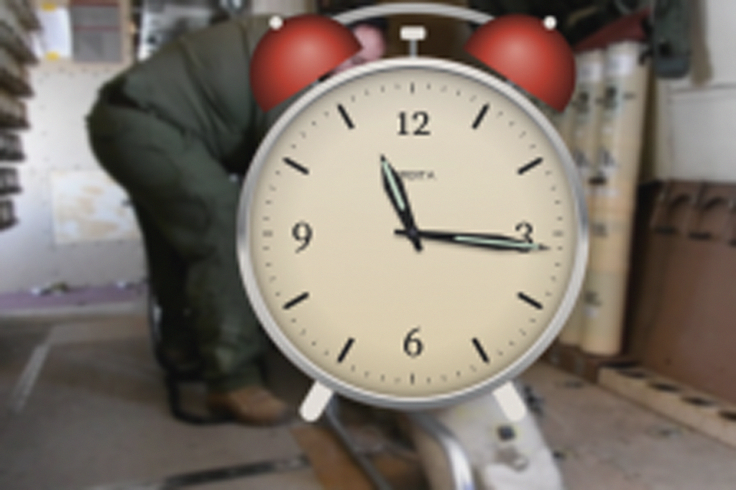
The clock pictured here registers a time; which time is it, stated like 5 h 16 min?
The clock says 11 h 16 min
